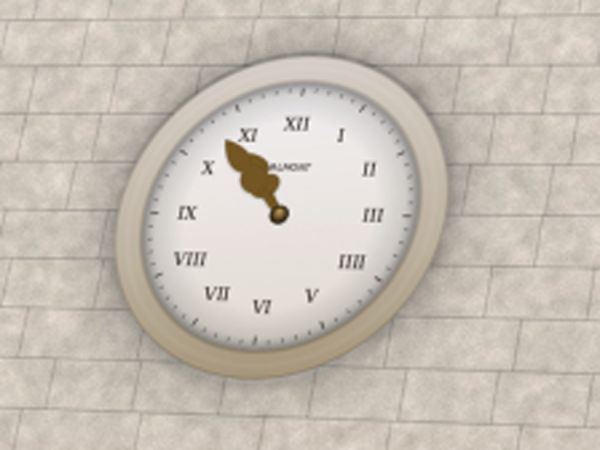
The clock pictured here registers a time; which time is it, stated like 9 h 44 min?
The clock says 10 h 53 min
